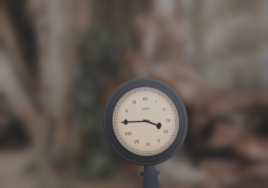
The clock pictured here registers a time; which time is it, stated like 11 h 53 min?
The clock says 3 h 45 min
